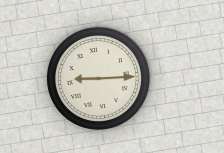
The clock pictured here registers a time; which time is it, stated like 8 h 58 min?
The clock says 9 h 16 min
